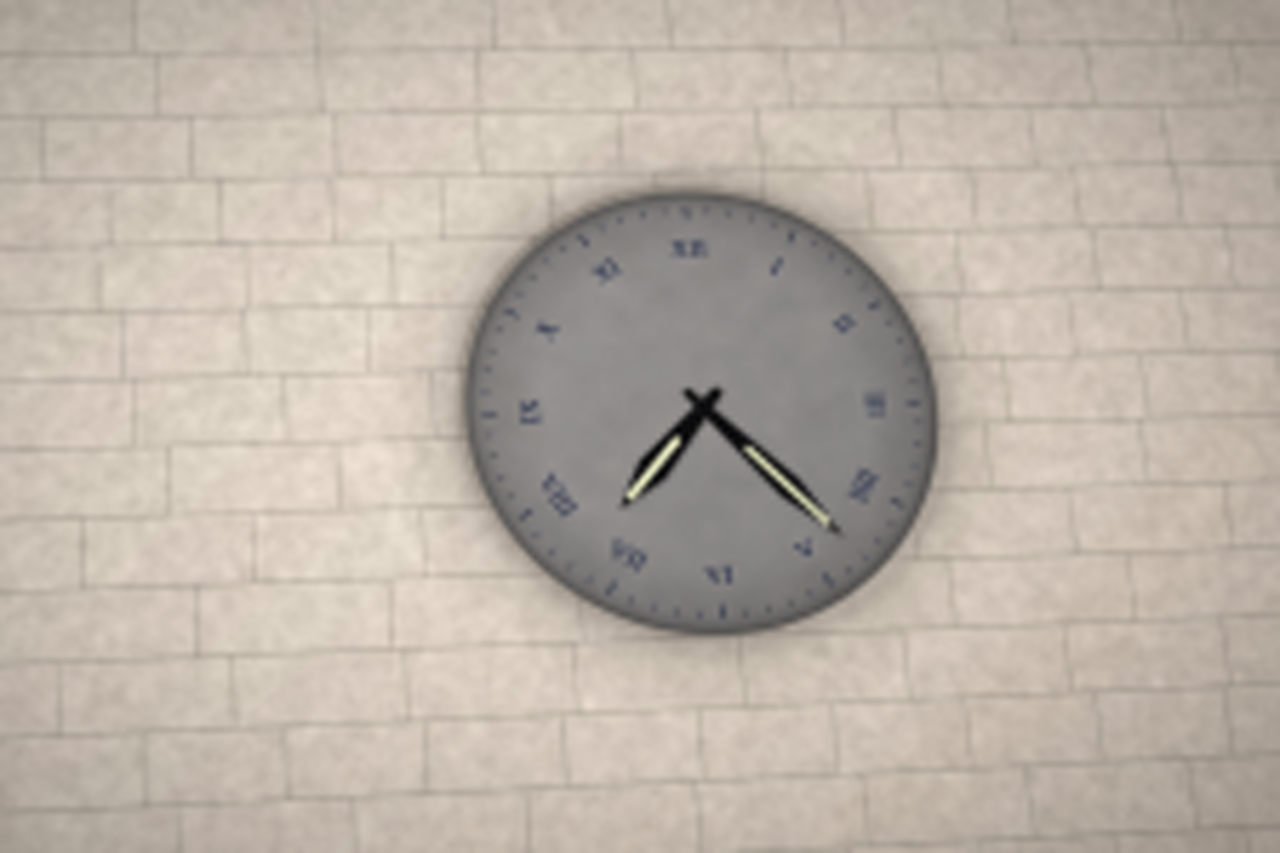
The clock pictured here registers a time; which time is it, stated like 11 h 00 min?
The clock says 7 h 23 min
